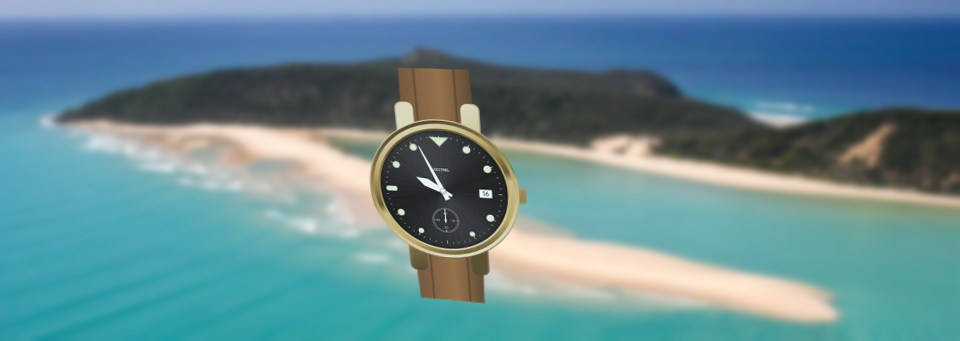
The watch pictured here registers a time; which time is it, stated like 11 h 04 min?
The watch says 9 h 56 min
